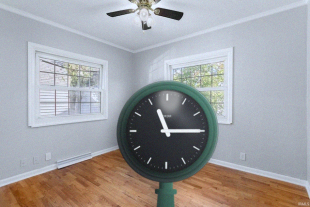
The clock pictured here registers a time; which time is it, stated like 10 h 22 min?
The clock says 11 h 15 min
